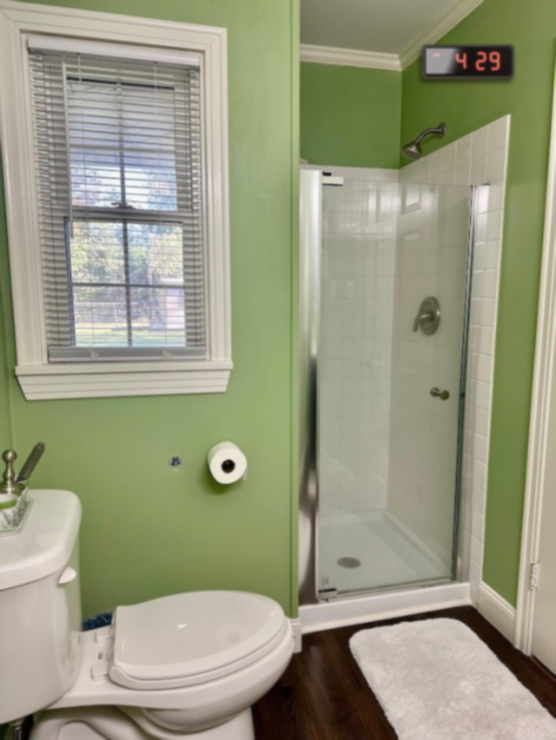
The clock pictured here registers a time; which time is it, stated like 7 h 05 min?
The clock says 4 h 29 min
